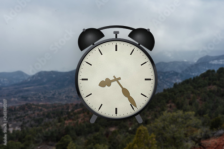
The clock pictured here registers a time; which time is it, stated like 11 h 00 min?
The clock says 8 h 24 min
